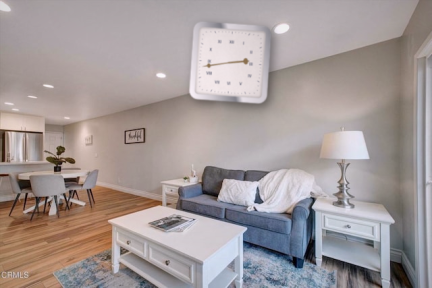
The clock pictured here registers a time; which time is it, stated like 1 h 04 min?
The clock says 2 h 43 min
